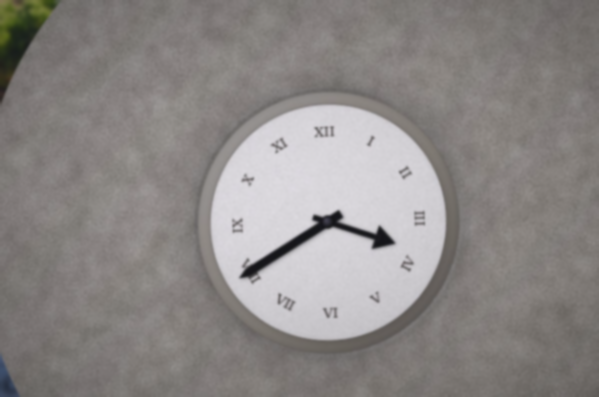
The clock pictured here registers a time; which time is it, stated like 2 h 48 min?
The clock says 3 h 40 min
